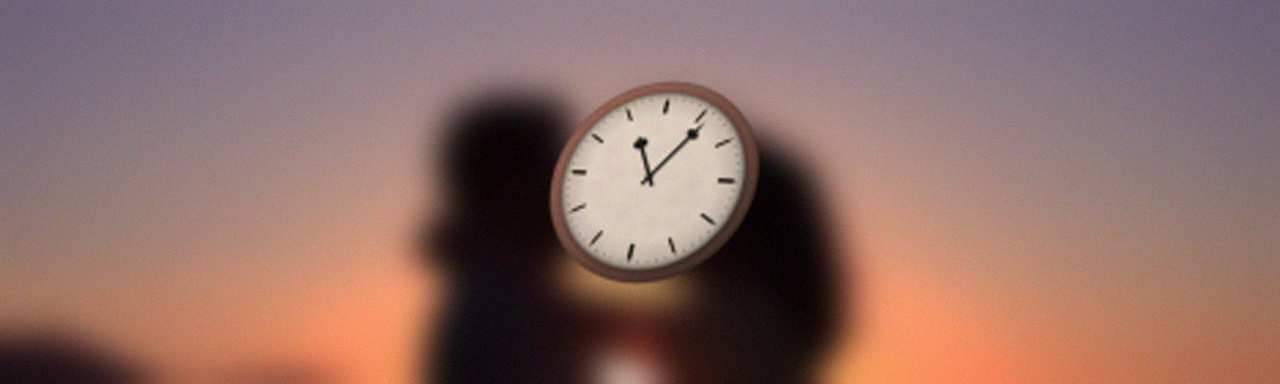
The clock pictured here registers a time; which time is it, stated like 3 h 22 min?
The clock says 11 h 06 min
